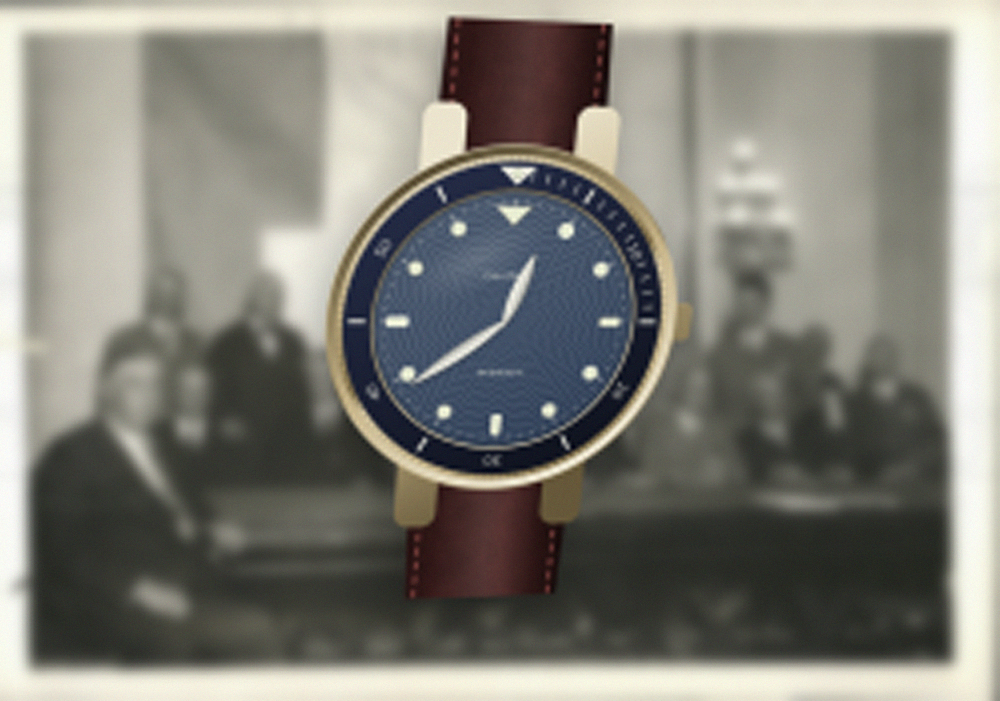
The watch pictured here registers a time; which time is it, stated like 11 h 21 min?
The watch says 12 h 39 min
